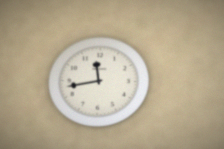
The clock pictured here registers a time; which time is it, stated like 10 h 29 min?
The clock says 11 h 43 min
